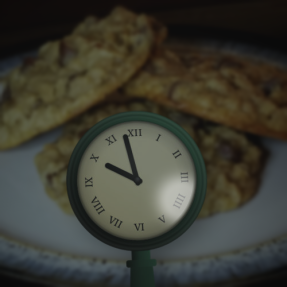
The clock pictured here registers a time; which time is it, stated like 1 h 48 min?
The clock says 9 h 58 min
